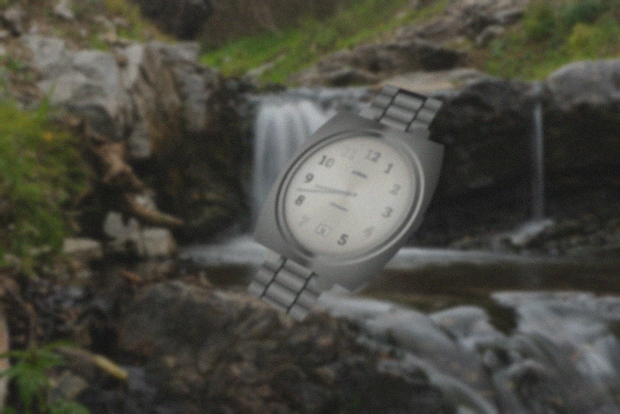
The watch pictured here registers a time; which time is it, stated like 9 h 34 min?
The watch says 8 h 42 min
